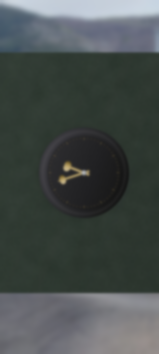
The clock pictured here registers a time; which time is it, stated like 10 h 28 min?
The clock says 9 h 42 min
